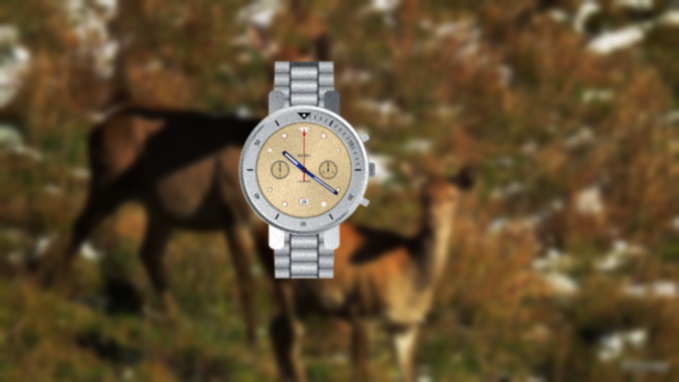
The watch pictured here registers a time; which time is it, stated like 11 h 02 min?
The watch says 10 h 21 min
